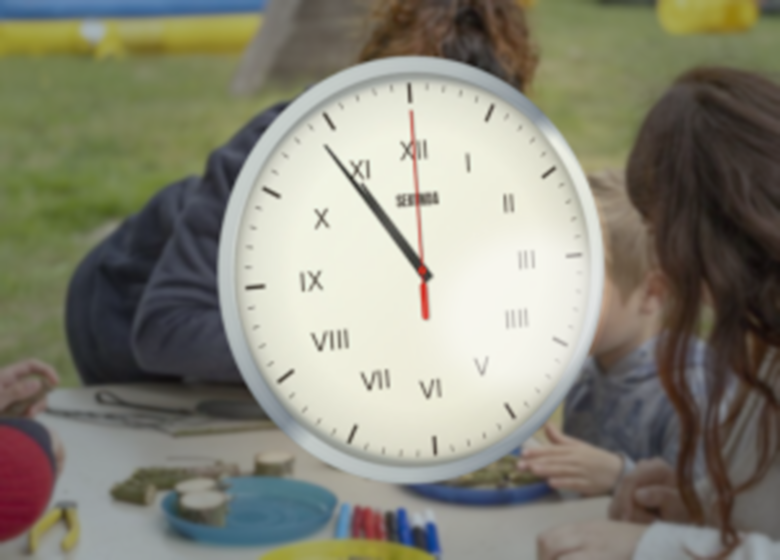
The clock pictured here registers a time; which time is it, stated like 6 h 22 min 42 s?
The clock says 10 h 54 min 00 s
